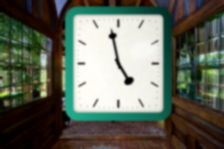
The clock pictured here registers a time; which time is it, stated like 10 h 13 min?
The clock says 4 h 58 min
